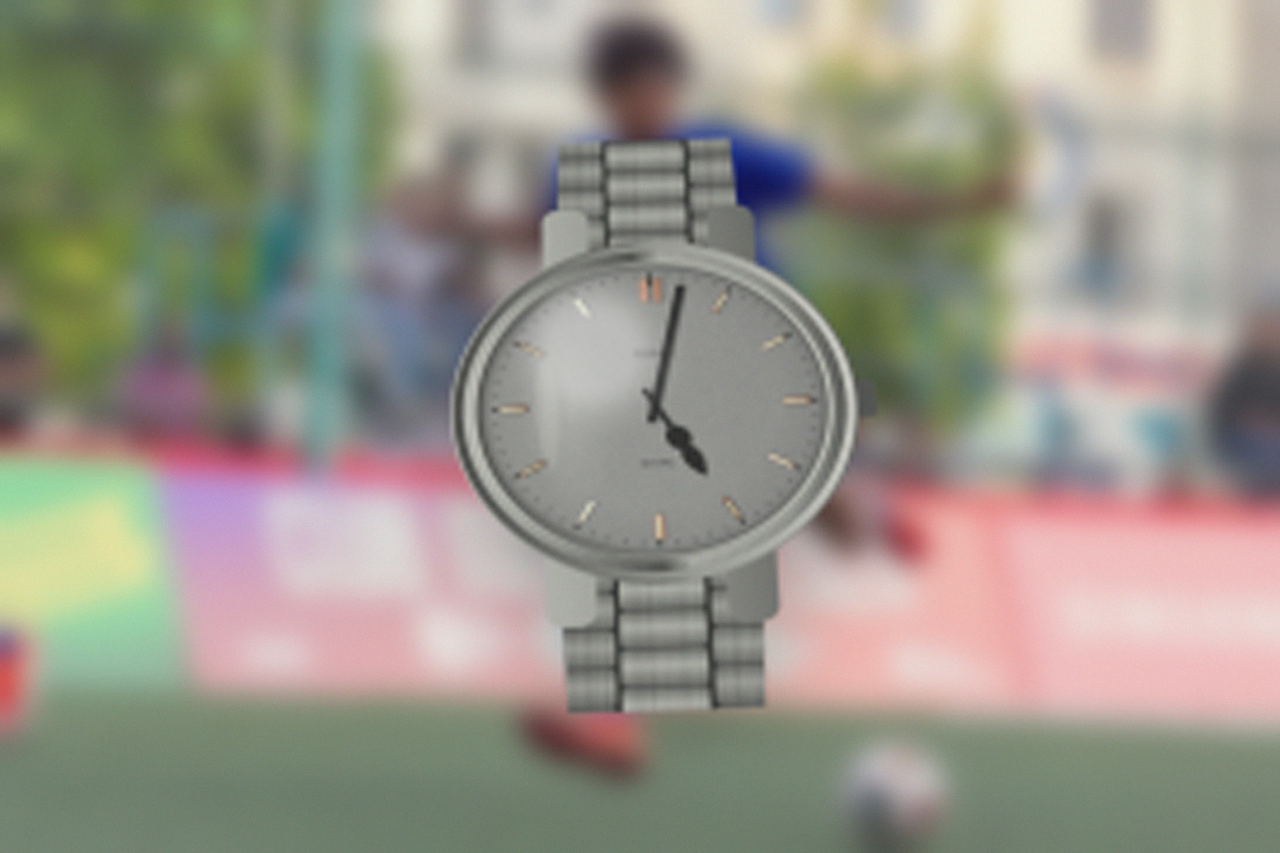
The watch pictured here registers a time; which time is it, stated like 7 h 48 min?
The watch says 5 h 02 min
